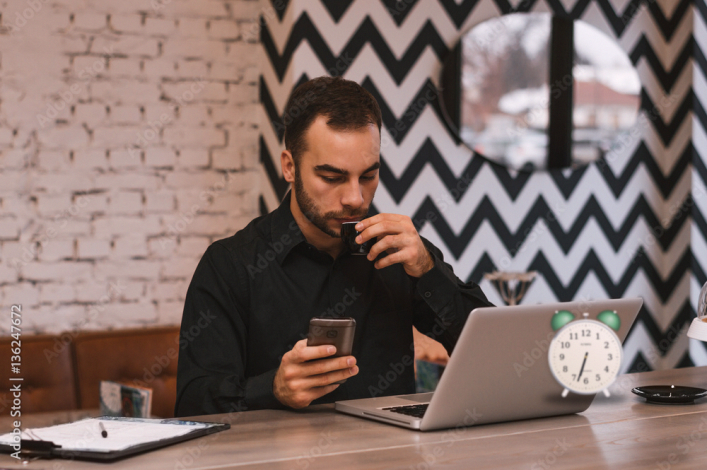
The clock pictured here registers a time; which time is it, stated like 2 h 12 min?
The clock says 6 h 33 min
